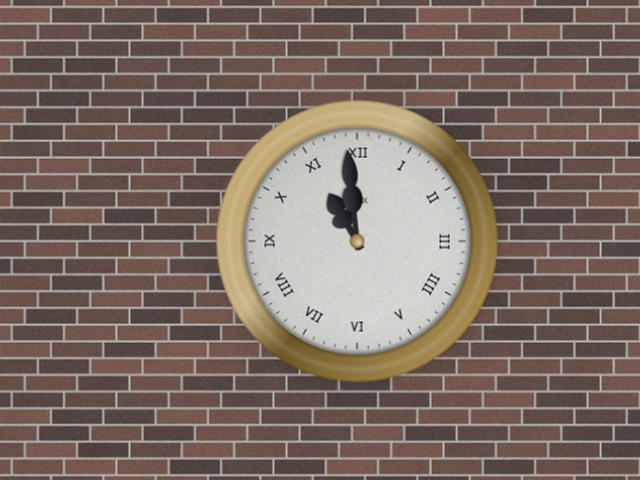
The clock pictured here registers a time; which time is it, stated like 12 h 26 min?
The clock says 10 h 59 min
